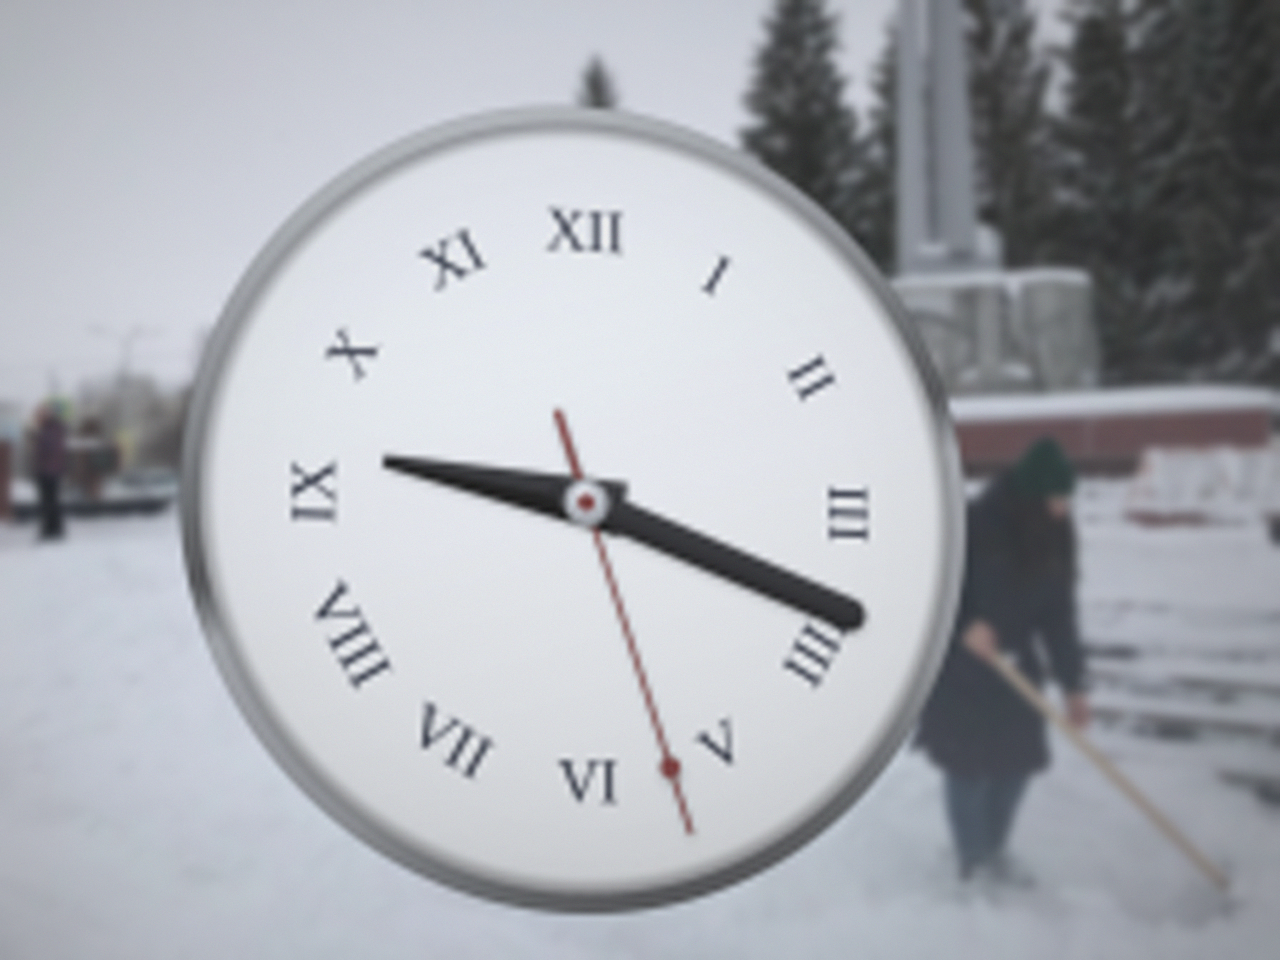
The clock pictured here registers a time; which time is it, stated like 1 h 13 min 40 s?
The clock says 9 h 18 min 27 s
